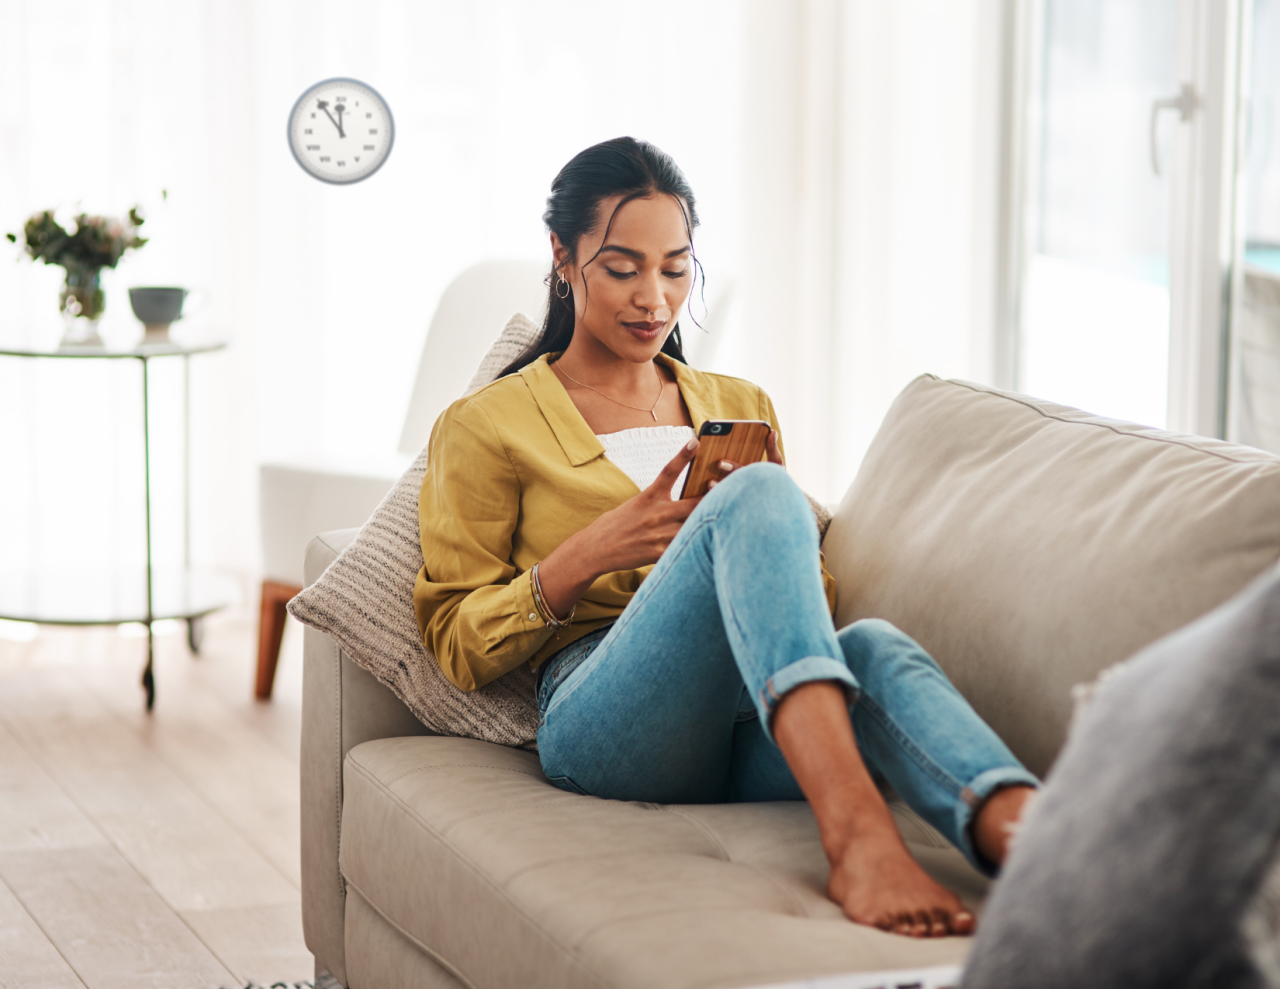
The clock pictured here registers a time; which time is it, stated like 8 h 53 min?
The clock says 11 h 54 min
